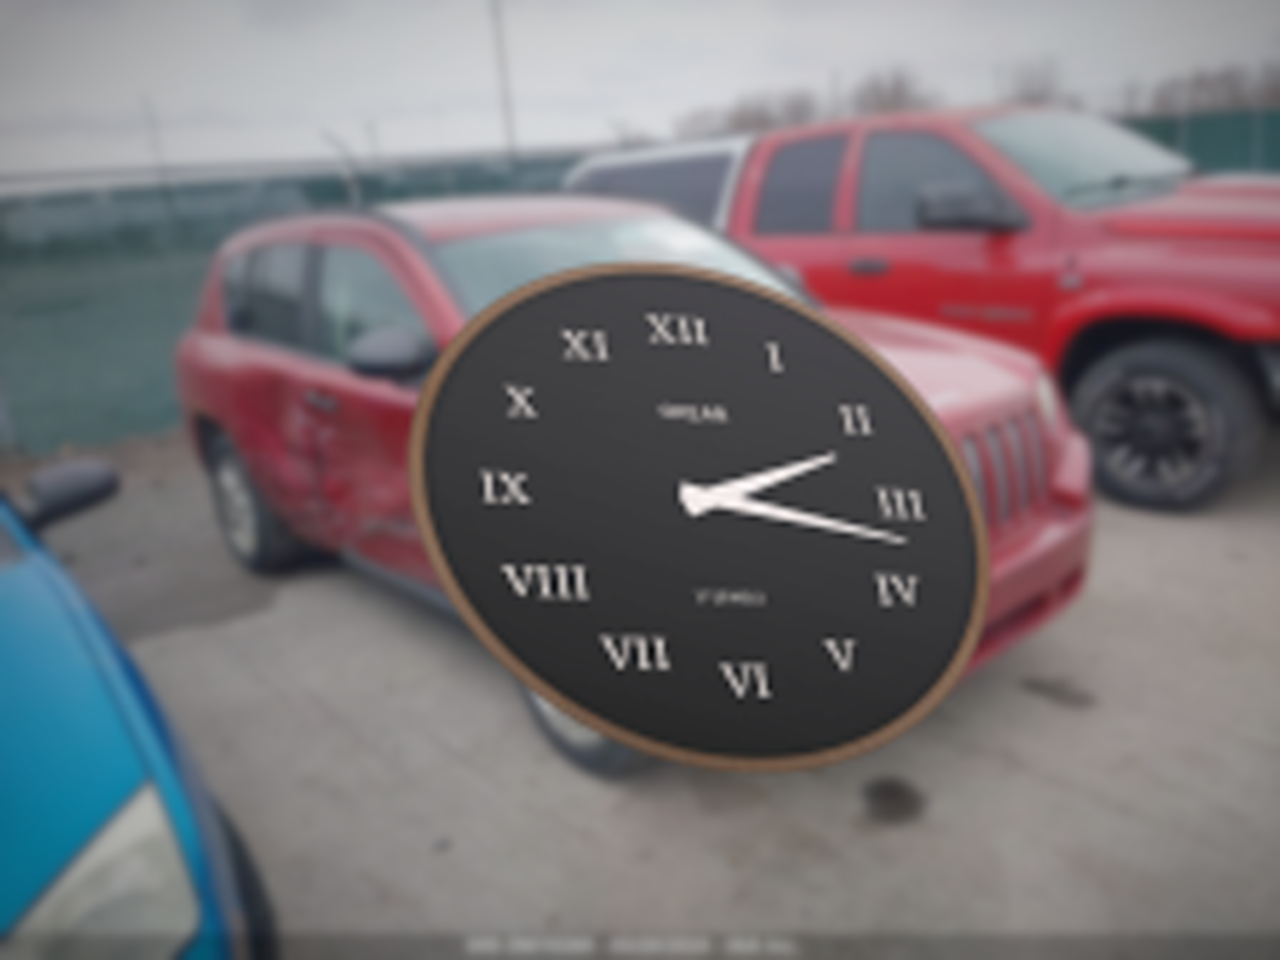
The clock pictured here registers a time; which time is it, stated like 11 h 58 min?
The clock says 2 h 17 min
